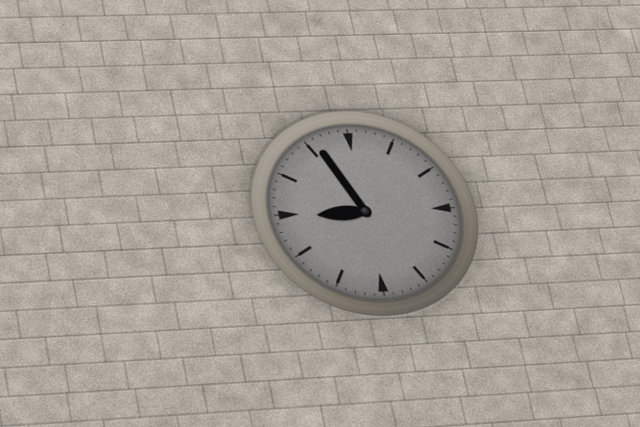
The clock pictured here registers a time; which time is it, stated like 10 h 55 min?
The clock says 8 h 56 min
